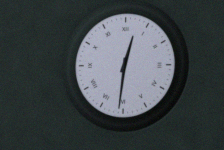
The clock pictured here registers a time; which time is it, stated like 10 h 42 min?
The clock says 12 h 31 min
